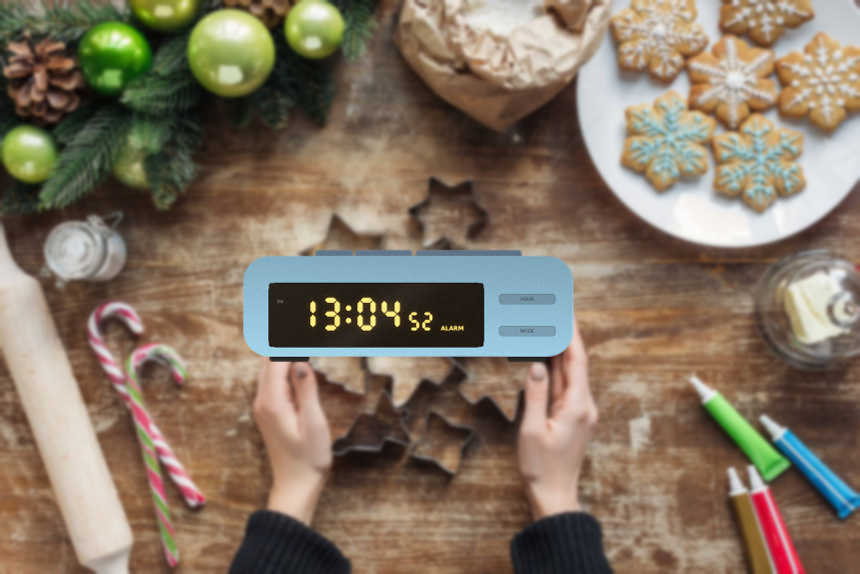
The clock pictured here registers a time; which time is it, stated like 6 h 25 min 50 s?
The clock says 13 h 04 min 52 s
